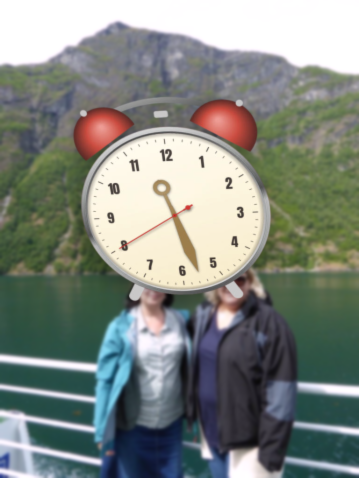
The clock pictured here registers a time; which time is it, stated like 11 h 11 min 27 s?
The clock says 11 h 27 min 40 s
